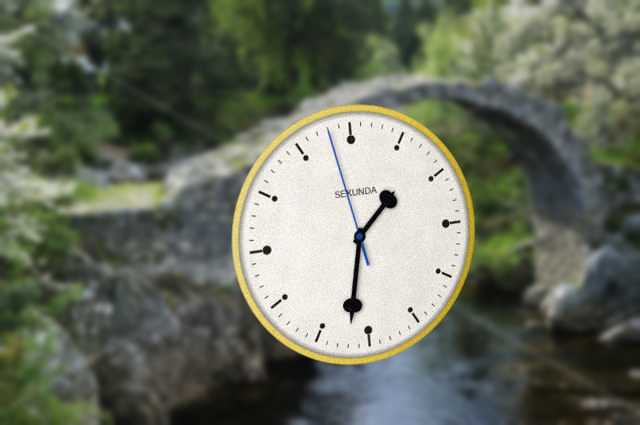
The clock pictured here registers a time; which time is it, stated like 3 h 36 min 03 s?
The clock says 1 h 31 min 58 s
